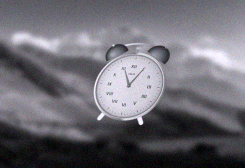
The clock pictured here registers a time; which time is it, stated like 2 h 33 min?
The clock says 11 h 05 min
